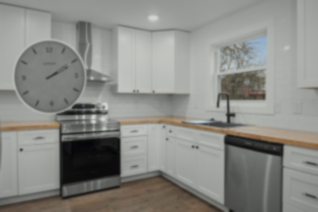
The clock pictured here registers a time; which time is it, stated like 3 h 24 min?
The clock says 2 h 10 min
